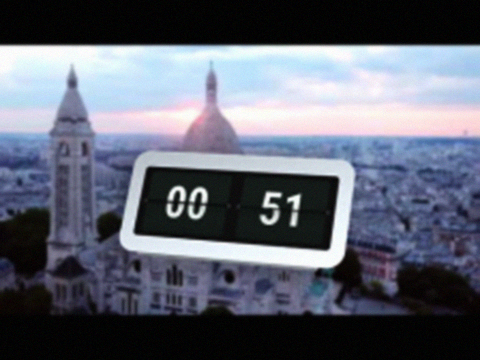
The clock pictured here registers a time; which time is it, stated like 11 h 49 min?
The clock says 0 h 51 min
